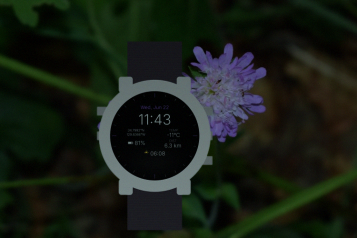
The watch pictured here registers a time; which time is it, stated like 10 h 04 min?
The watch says 11 h 43 min
